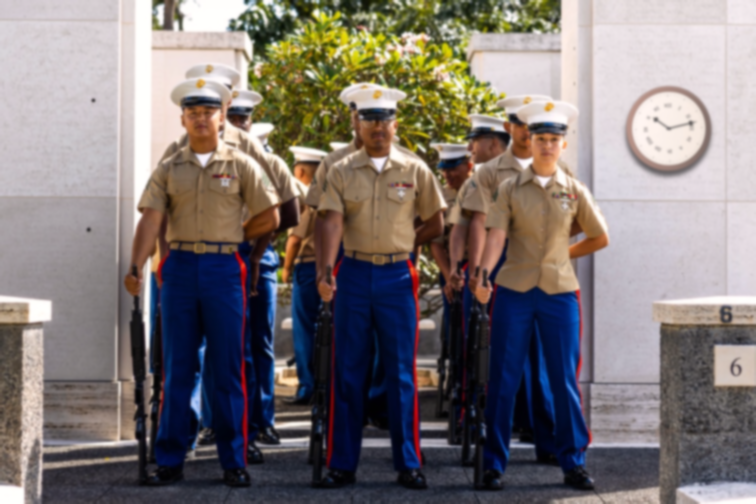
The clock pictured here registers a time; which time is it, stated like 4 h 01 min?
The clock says 10 h 13 min
